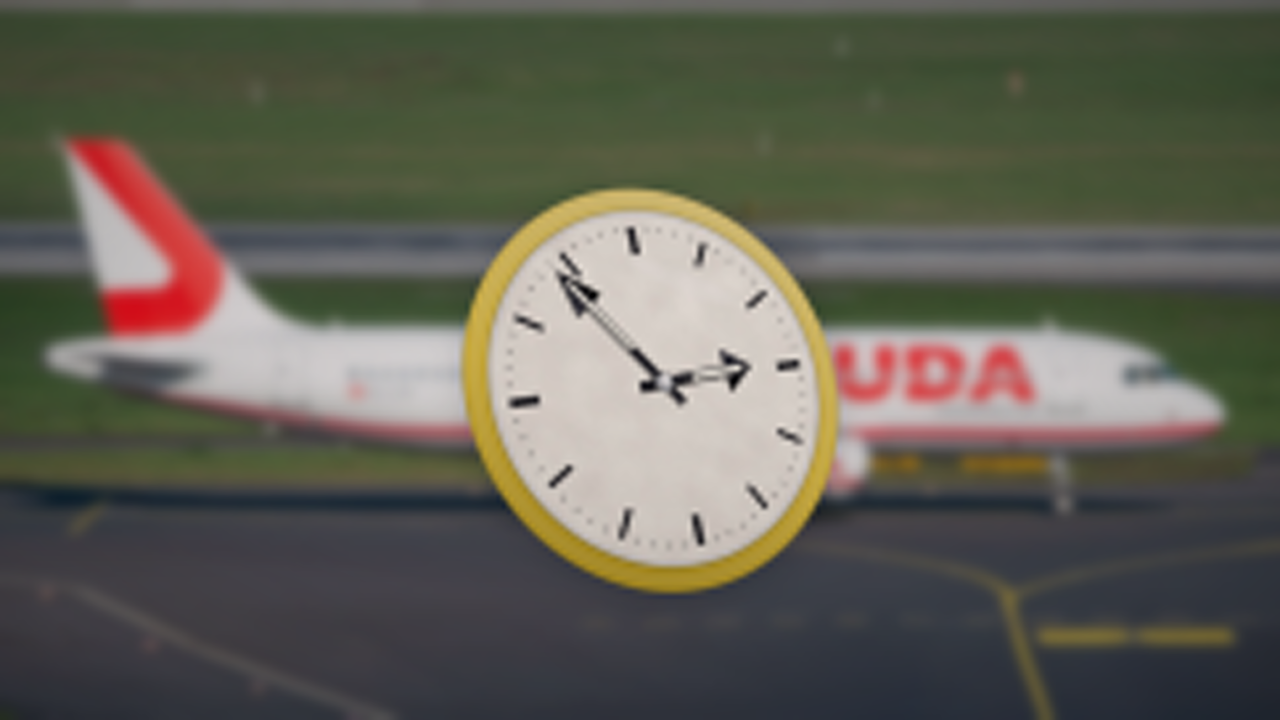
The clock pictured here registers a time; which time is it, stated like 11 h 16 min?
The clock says 2 h 54 min
